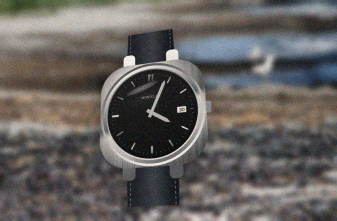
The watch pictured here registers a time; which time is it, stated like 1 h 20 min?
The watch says 4 h 04 min
